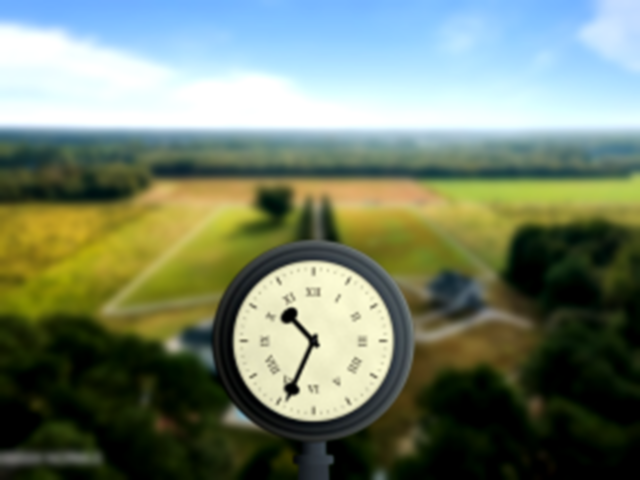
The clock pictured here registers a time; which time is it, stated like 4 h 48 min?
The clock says 10 h 34 min
